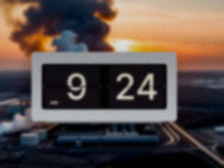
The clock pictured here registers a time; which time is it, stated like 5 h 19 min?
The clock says 9 h 24 min
